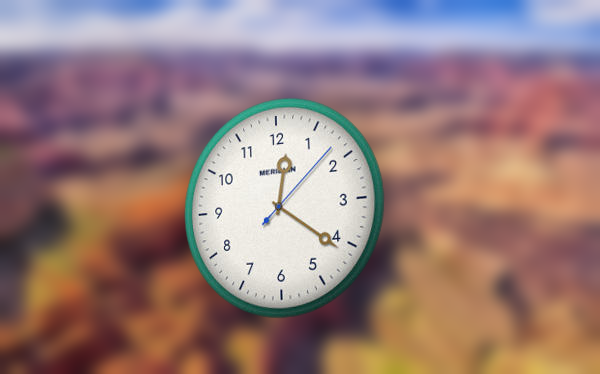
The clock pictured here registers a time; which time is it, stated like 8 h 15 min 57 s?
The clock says 12 h 21 min 08 s
